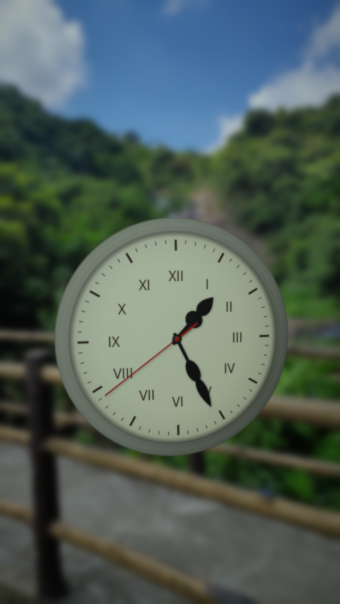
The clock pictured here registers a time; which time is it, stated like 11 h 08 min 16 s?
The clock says 1 h 25 min 39 s
